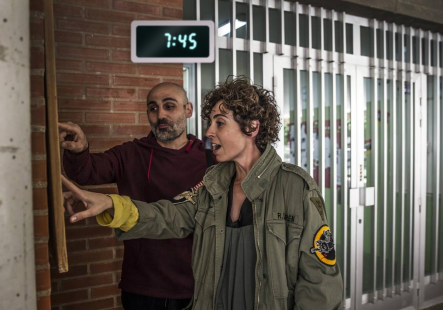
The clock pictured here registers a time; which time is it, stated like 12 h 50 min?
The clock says 7 h 45 min
